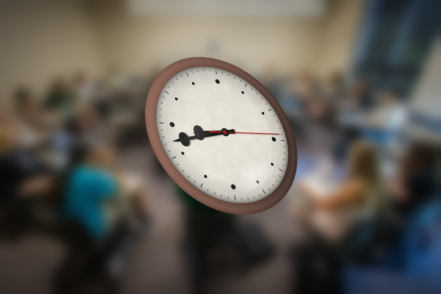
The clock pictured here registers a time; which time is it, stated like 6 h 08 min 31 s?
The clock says 8 h 42 min 14 s
